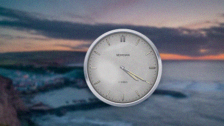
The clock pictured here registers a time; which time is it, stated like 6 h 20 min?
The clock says 4 h 20 min
